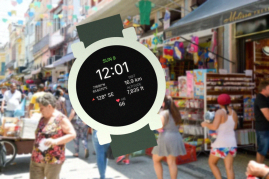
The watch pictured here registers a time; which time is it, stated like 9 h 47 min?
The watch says 12 h 01 min
